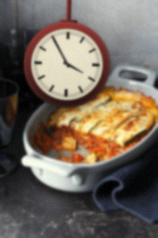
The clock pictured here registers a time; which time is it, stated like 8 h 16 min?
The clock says 3 h 55 min
